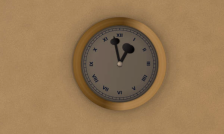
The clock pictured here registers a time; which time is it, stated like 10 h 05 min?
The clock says 12 h 58 min
